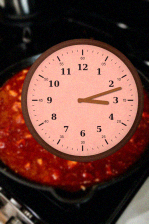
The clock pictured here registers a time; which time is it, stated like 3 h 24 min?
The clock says 3 h 12 min
